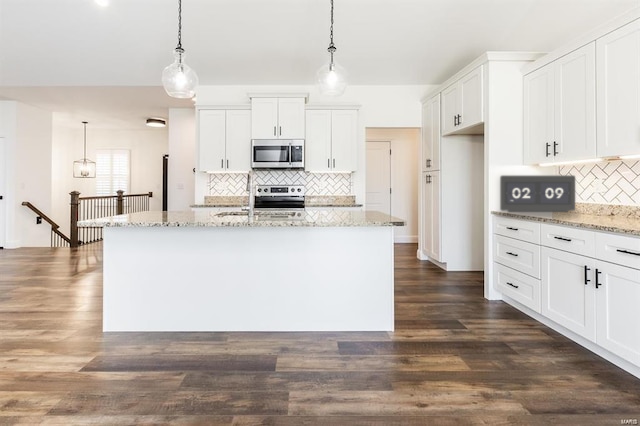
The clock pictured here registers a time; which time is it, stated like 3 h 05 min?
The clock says 2 h 09 min
